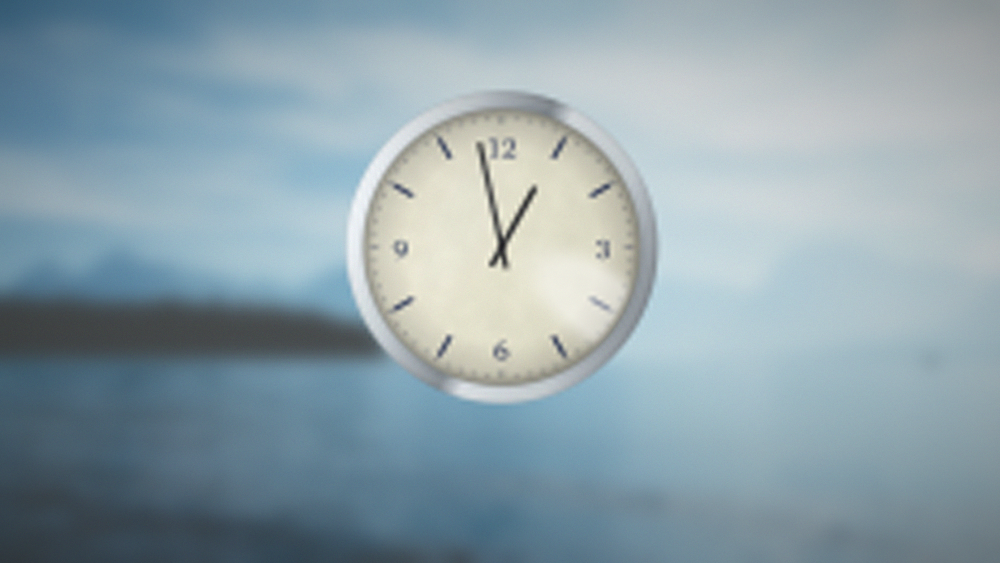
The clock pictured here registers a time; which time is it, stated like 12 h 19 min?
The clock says 12 h 58 min
